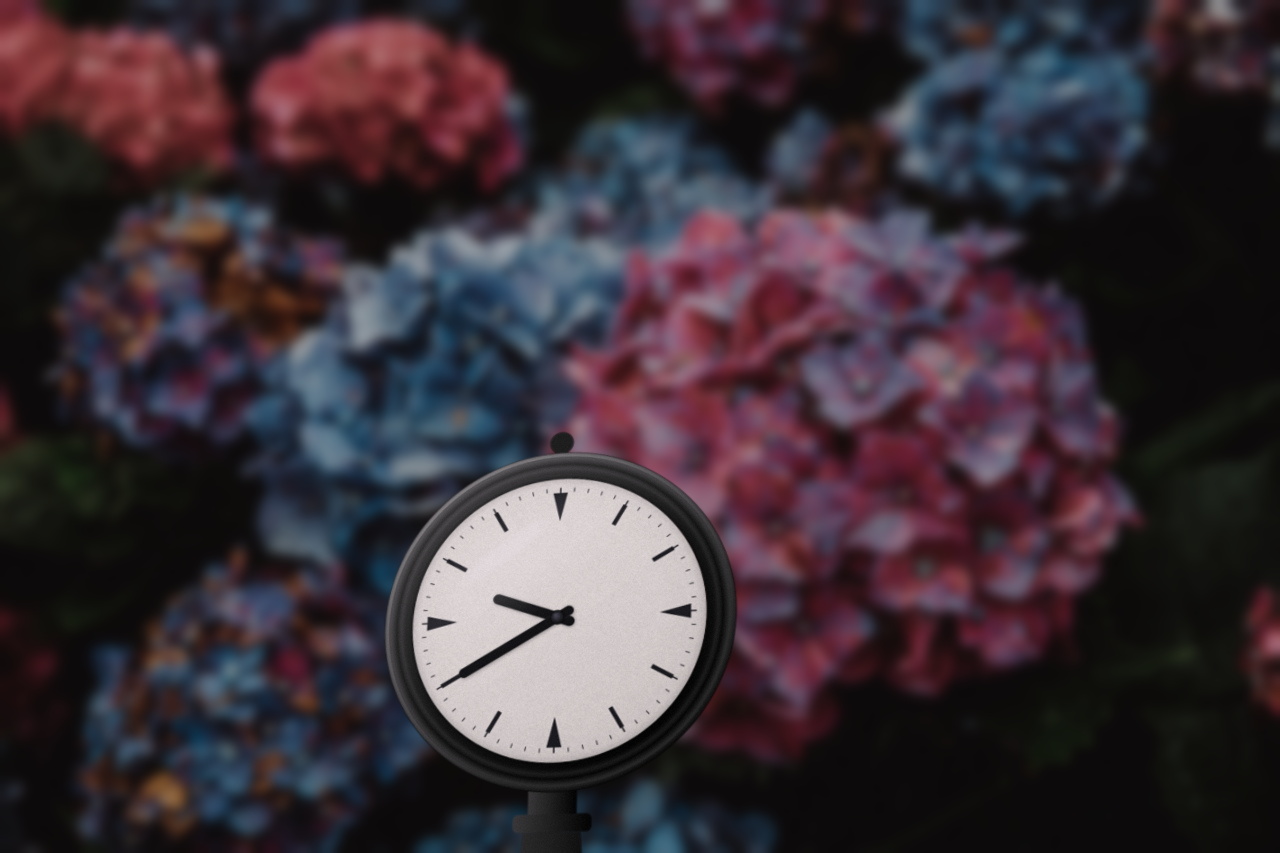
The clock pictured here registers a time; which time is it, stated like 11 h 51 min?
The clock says 9 h 40 min
